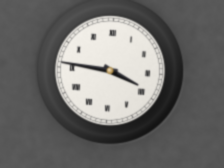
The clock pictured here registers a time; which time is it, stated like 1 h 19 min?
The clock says 3 h 46 min
